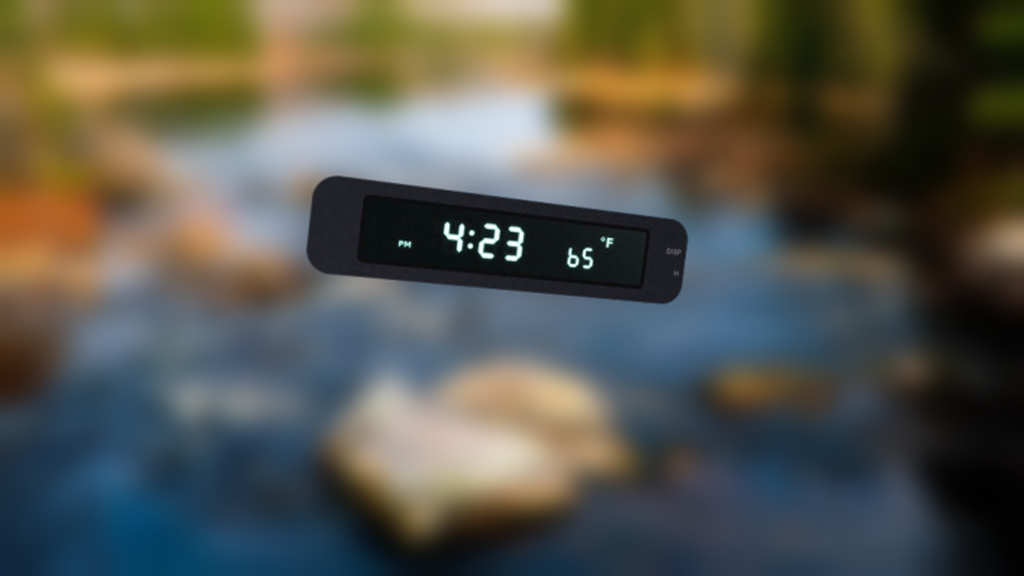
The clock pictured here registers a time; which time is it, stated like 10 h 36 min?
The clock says 4 h 23 min
